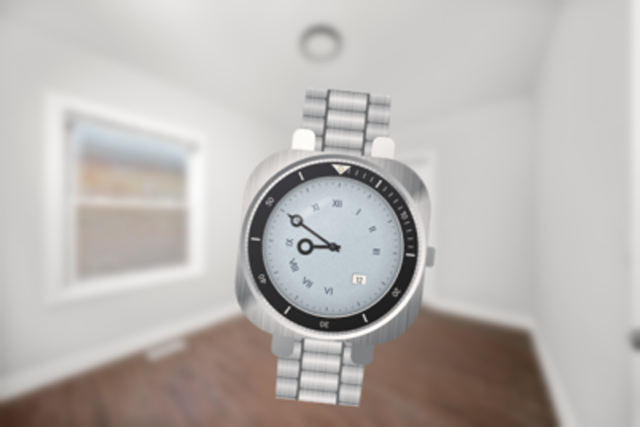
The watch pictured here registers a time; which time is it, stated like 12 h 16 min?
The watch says 8 h 50 min
